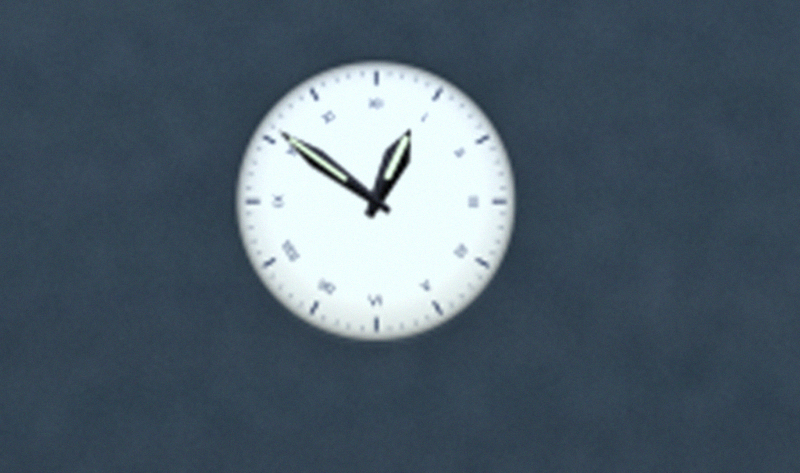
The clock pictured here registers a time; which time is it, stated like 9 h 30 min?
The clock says 12 h 51 min
